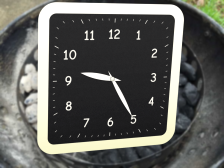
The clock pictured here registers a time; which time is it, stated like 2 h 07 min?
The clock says 9 h 25 min
